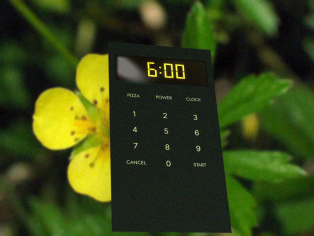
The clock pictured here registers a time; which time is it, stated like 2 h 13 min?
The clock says 6 h 00 min
